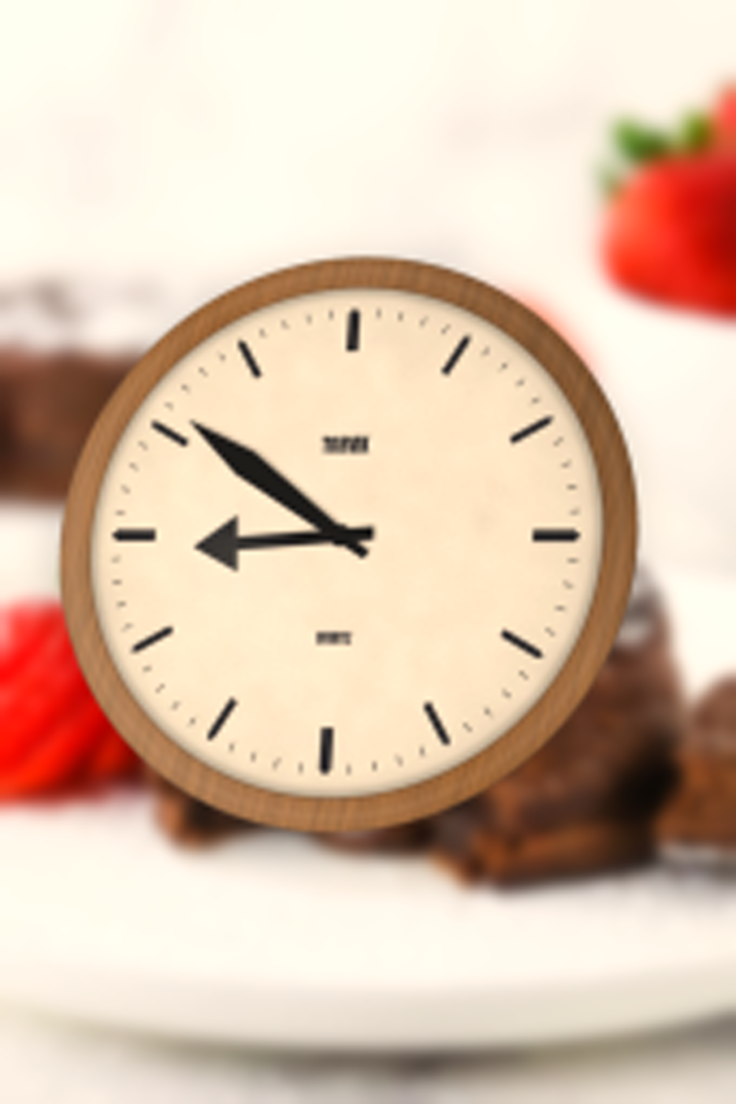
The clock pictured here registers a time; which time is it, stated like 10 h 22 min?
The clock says 8 h 51 min
